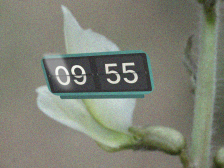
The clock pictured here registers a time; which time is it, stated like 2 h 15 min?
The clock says 9 h 55 min
